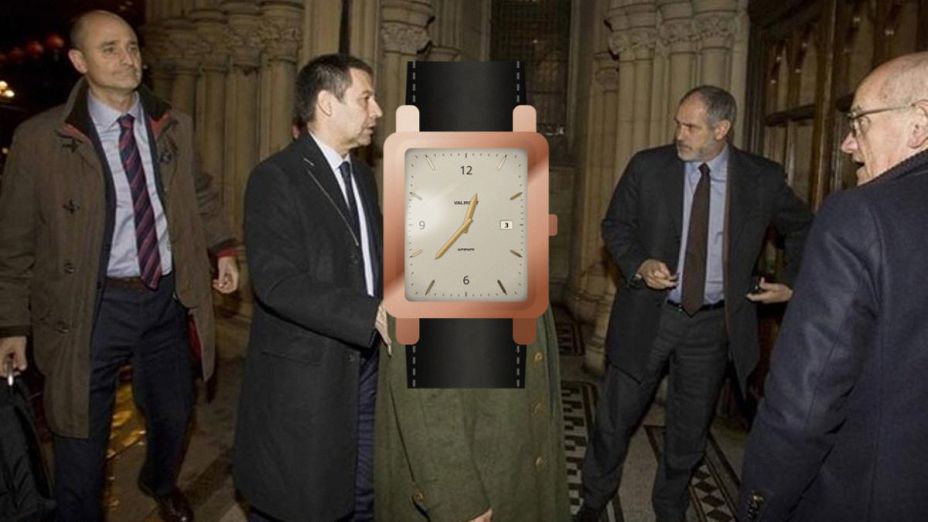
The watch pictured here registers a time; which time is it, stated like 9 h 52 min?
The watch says 12 h 37 min
